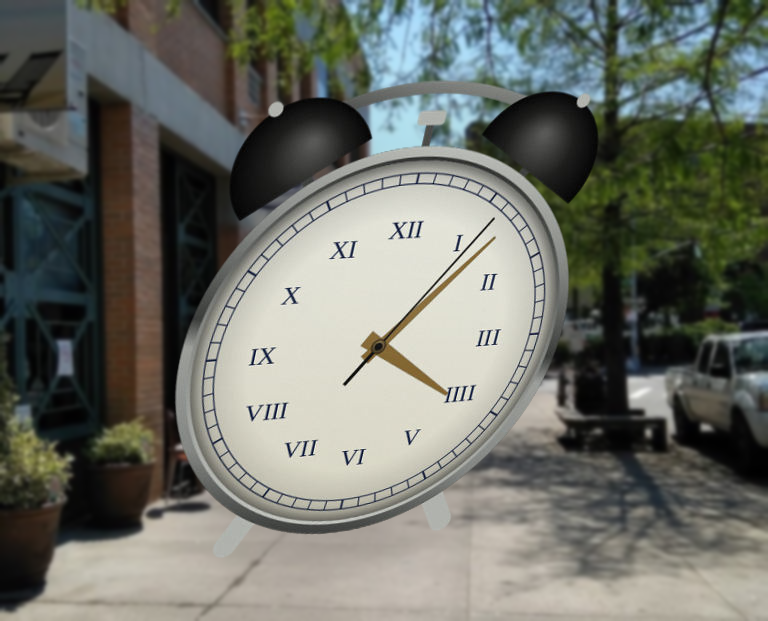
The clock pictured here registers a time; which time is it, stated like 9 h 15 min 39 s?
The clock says 4 h 07 min 06 s
